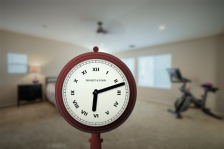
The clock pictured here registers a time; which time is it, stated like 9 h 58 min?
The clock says 6 h 12 min
